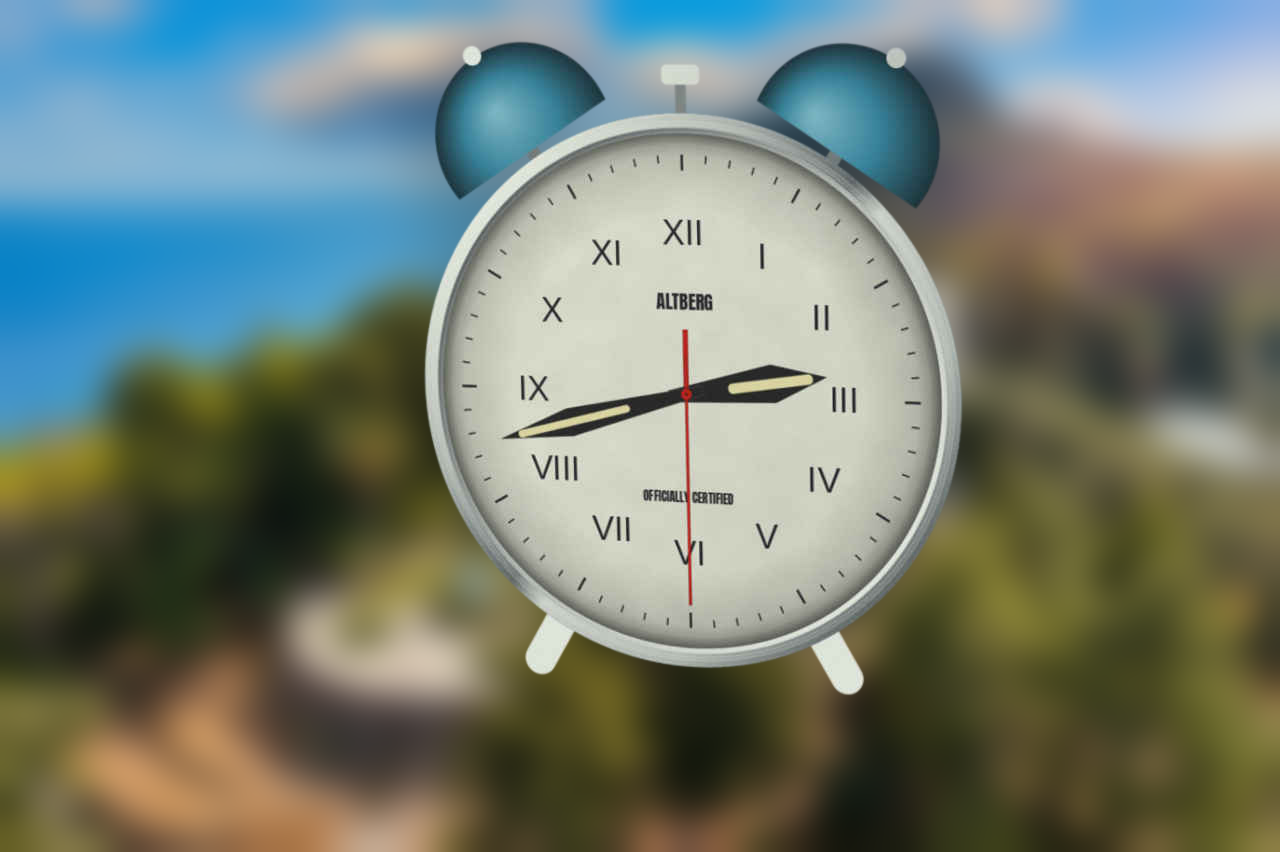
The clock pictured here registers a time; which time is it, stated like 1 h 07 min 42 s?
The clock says 2 h 42 min 30 s
